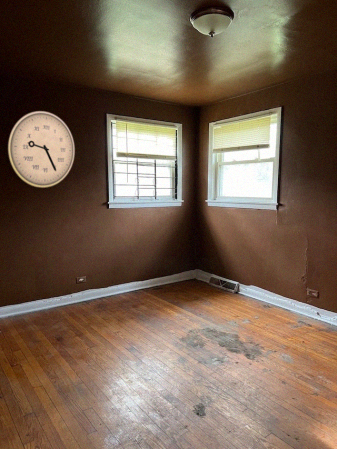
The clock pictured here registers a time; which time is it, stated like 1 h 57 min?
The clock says 9 h 25 min
